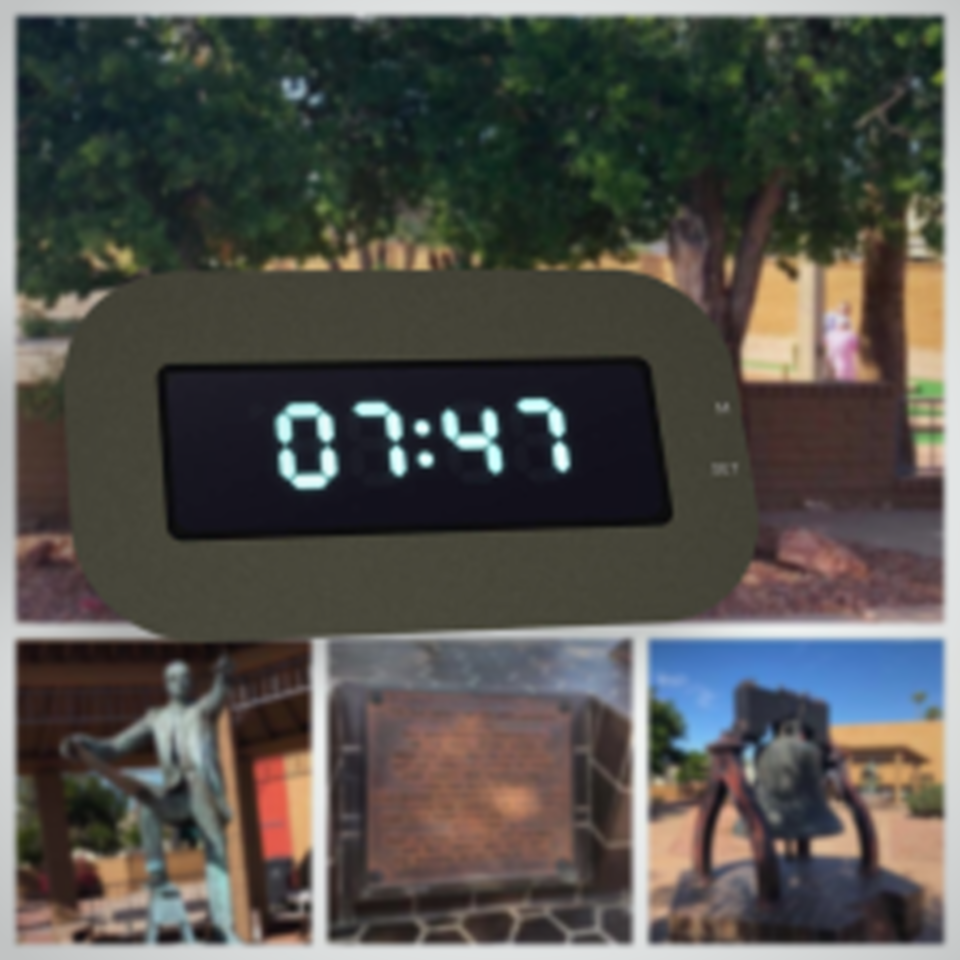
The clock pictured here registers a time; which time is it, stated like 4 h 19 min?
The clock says 7 h 47 min
